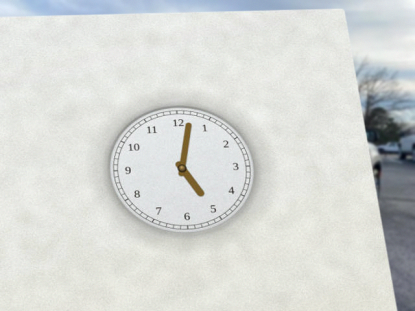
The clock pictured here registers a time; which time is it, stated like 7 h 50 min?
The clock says 5 h 02 min
